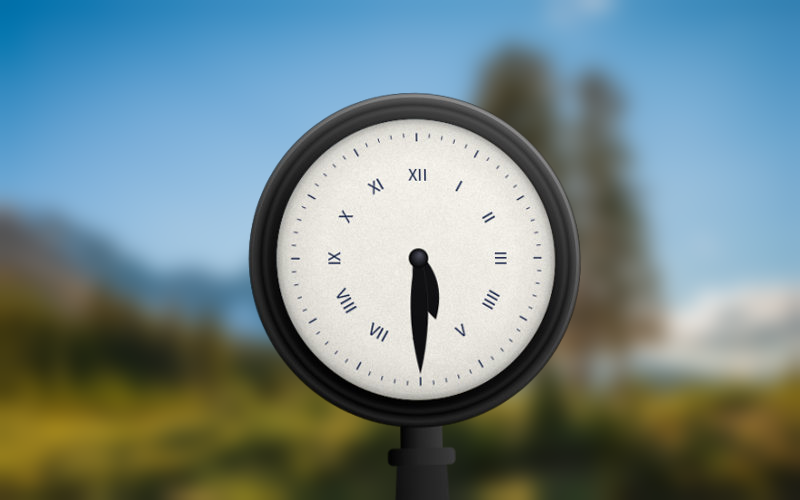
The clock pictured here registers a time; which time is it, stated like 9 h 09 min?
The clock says 5 h 30 min
